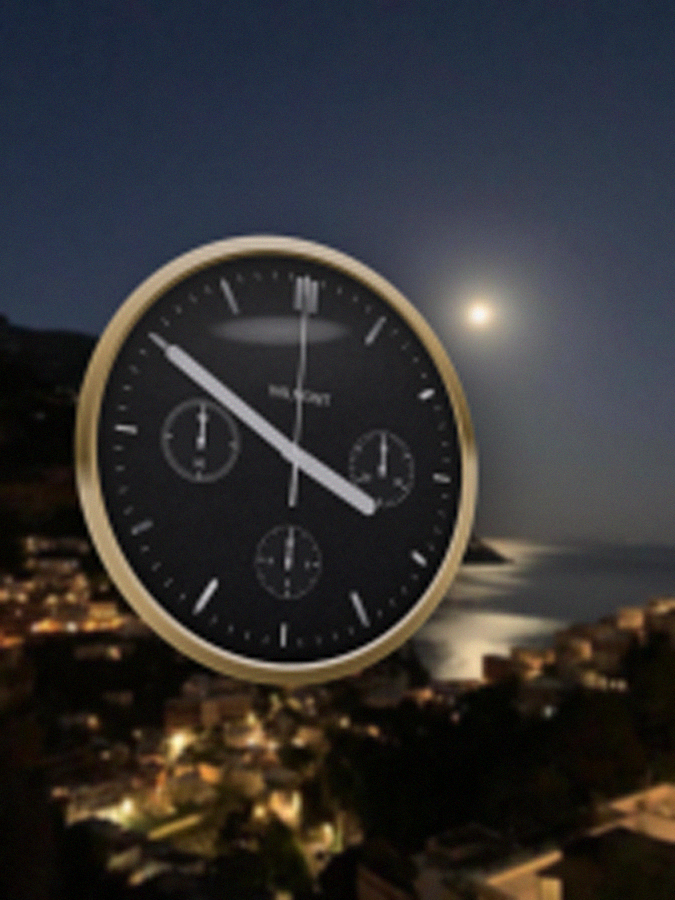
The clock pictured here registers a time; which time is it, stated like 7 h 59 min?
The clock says 3 h 50 min
